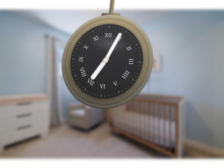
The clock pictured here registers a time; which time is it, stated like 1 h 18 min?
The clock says 7 h 04 min
